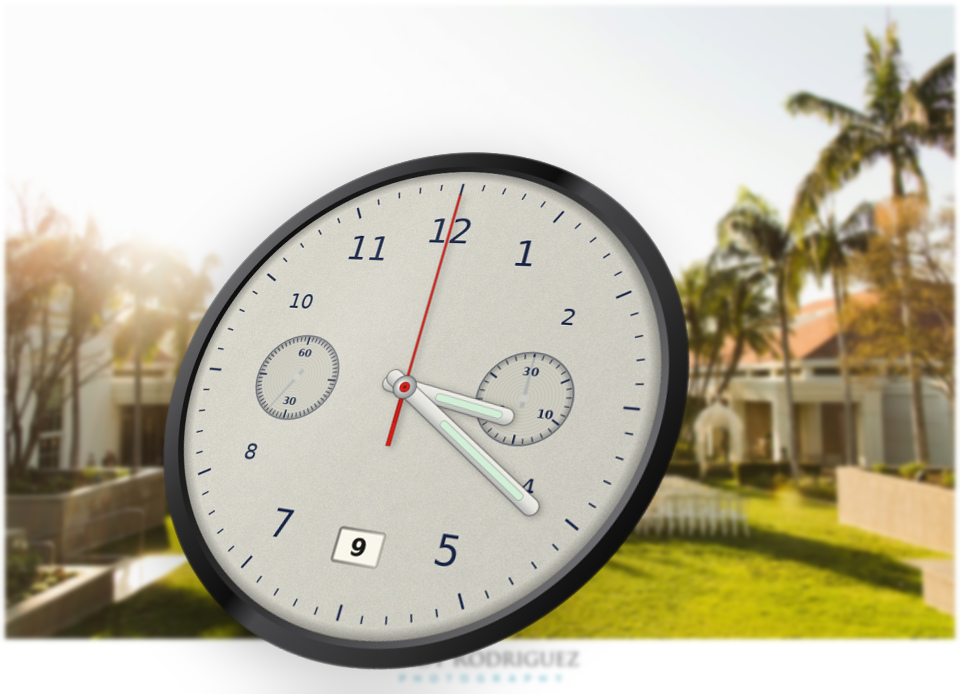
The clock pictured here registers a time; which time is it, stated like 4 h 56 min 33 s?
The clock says 3 h 20 min 35 s
